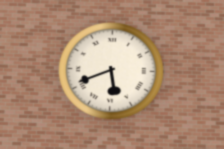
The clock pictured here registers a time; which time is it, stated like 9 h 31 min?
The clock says 5 h 41 min
